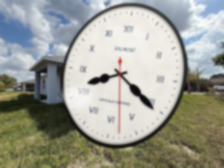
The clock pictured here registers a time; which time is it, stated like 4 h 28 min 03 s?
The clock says 8 h 20 min 28 s
